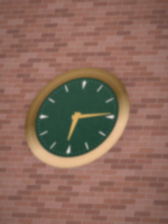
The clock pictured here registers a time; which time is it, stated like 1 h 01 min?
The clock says 6 h 14 min
